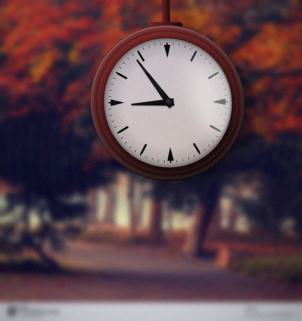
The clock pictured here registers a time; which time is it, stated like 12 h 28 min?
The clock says 8 h 54 min
